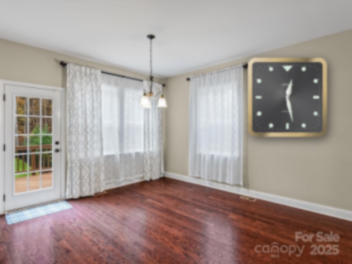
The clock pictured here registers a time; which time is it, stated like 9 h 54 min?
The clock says 12 h 28 min
